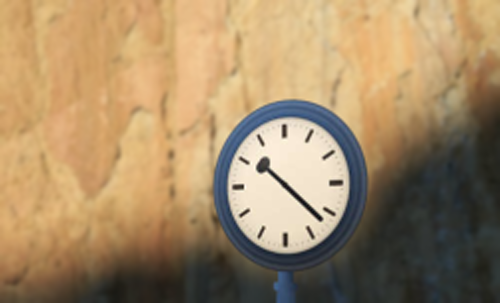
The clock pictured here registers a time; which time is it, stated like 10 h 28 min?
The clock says 10 h 22 min
